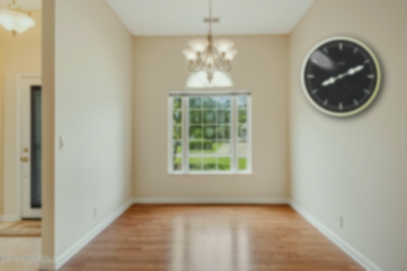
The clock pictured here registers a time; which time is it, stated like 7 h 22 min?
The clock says 8 h 11 min
